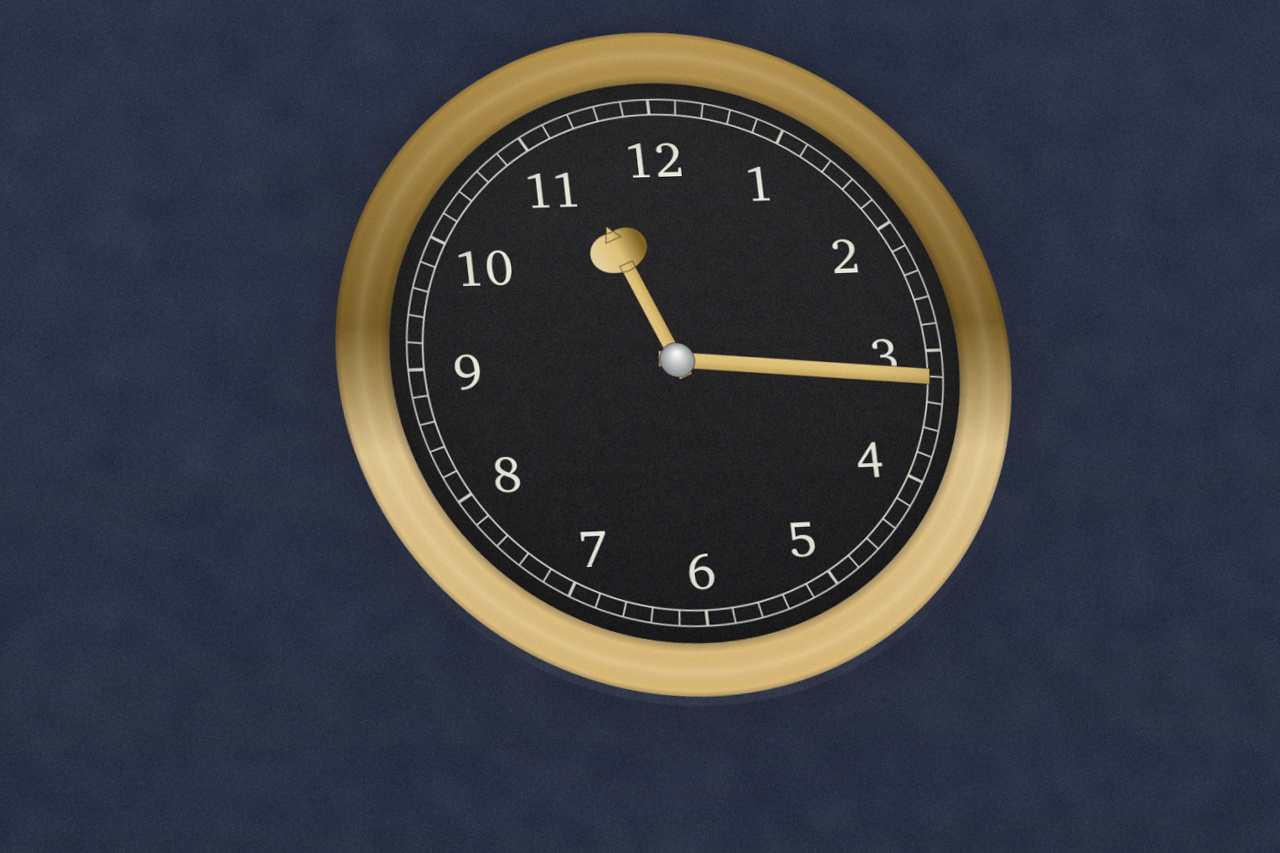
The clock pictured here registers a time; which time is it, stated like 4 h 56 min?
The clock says 11 h 16 min
